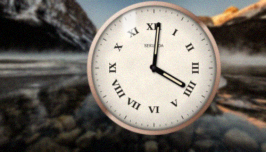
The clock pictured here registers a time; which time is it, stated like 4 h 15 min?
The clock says 4 h 01 min
